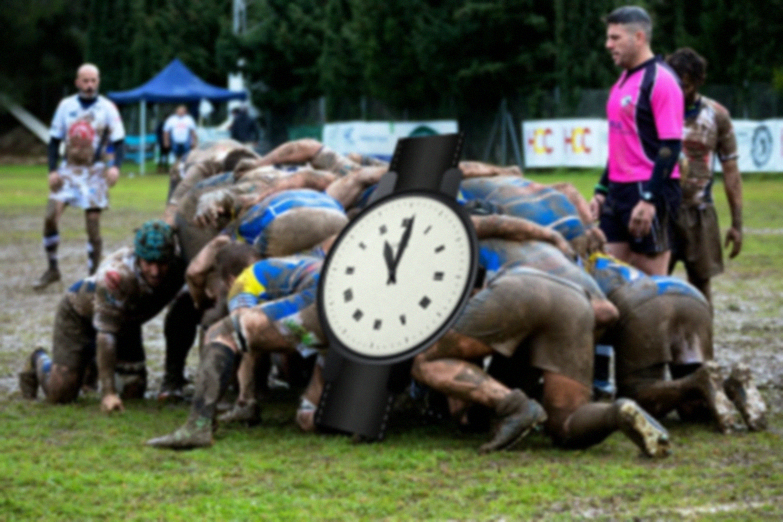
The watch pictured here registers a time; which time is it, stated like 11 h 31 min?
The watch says 11 h 01 min
